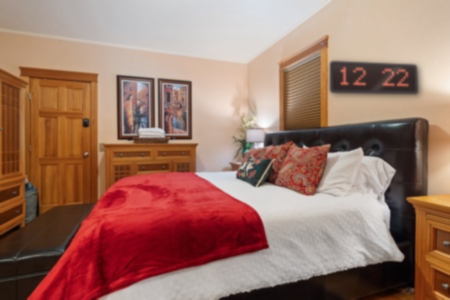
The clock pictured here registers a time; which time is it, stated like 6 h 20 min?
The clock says 12 h 22 min
